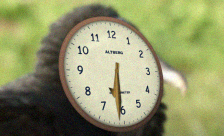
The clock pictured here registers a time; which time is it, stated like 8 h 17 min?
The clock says 6 h 31 min
